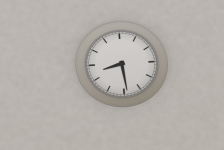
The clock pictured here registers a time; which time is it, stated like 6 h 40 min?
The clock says 8 h 29 min
